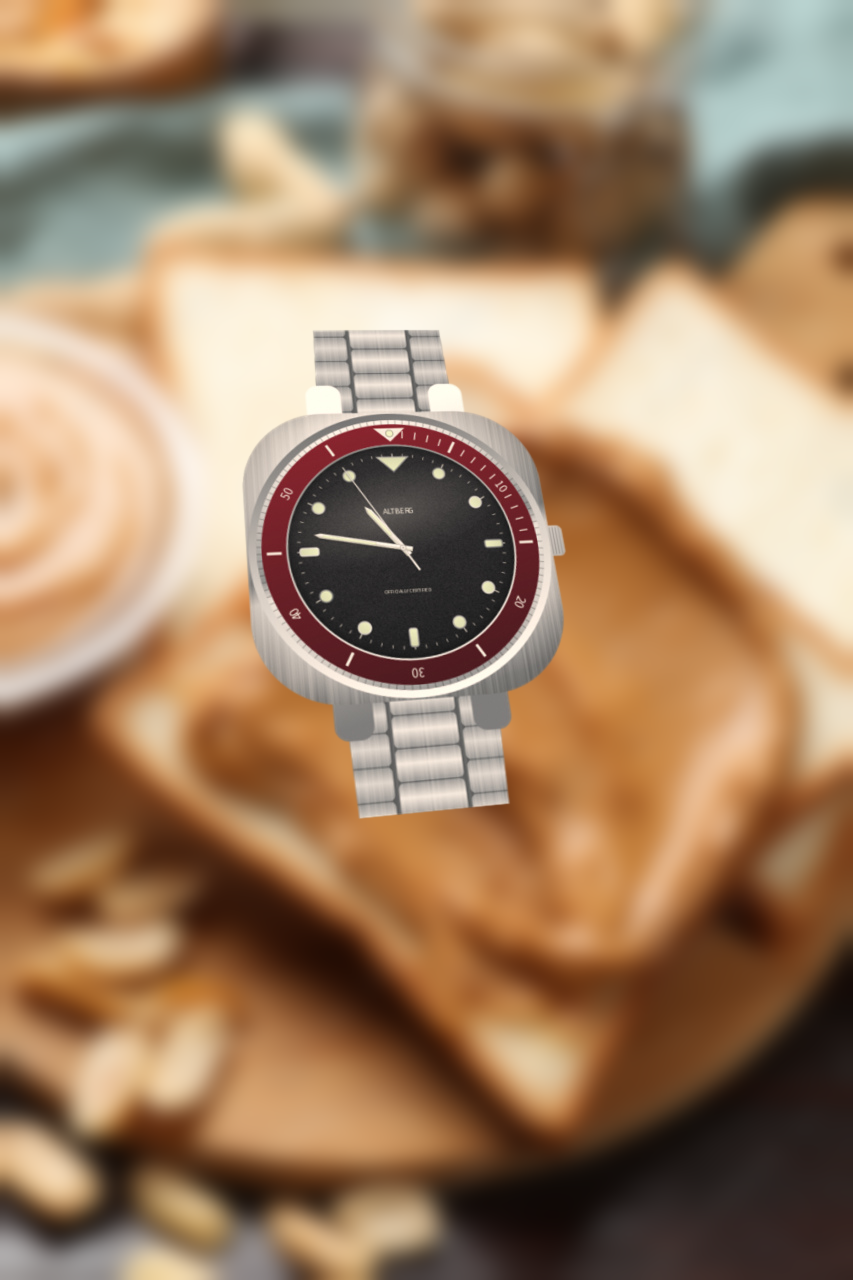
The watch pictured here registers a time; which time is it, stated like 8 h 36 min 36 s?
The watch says 10 h 46 min 55 s
